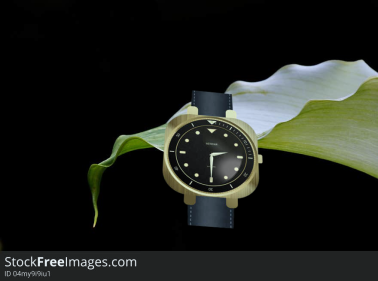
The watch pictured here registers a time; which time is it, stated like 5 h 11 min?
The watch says 2 h 30 min
